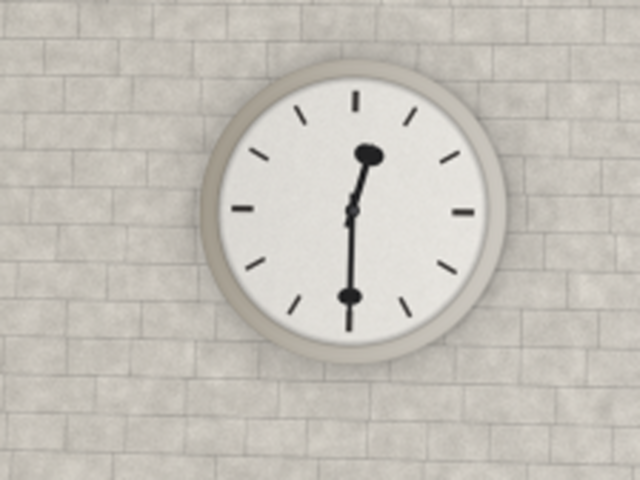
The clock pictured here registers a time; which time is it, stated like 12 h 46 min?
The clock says 12 h 30 min
